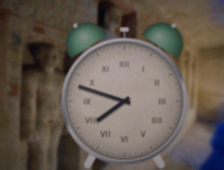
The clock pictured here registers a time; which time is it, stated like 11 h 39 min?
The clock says 7 h 48 min
